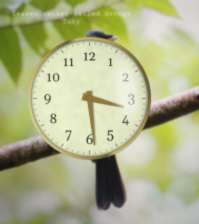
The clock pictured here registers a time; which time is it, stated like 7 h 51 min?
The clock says 3 h 29 min
